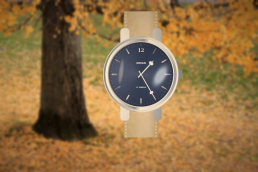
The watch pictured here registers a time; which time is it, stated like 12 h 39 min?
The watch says 1 h 25 min
